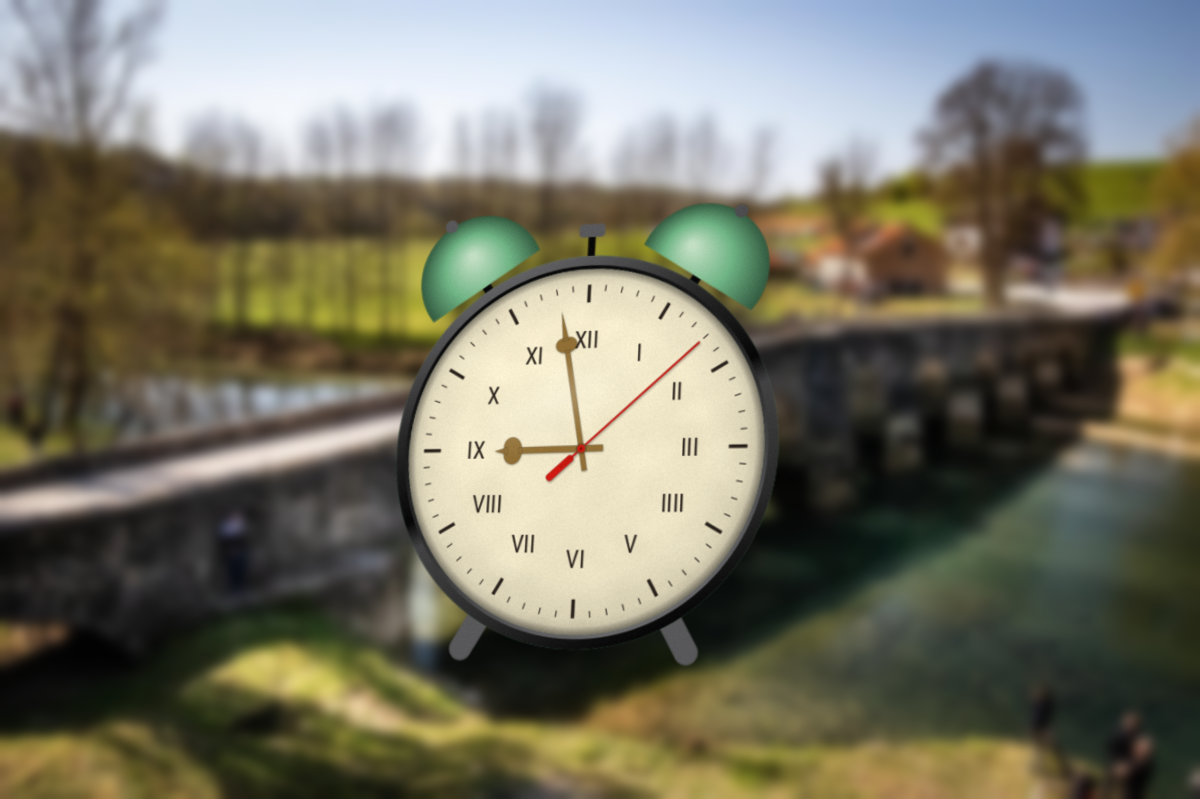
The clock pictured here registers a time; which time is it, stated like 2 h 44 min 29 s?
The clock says 8 h 58 min 08 s
